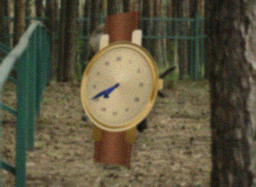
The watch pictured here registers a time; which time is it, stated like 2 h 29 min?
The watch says 7 h 41 min
